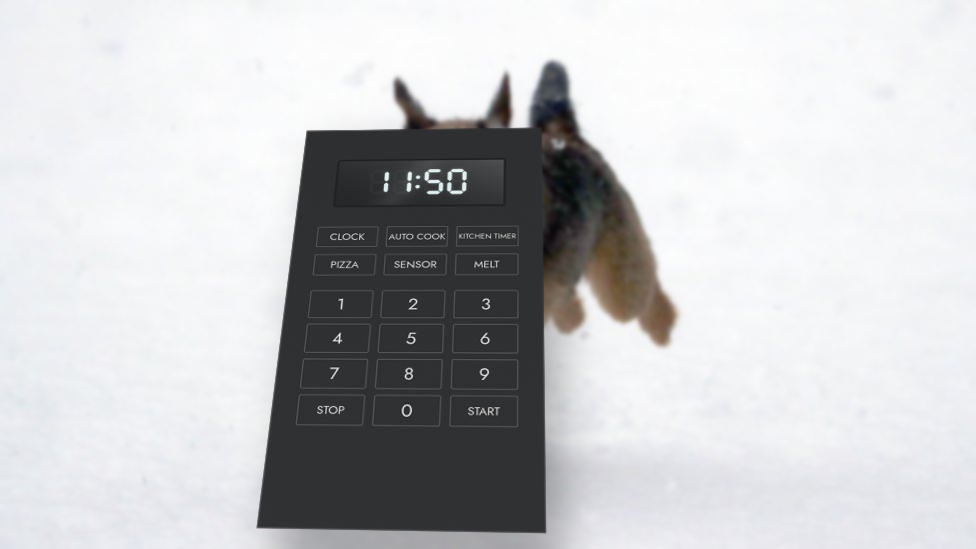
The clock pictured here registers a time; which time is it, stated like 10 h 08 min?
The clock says 11 h 50 min
